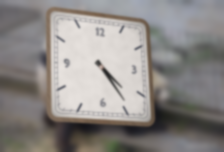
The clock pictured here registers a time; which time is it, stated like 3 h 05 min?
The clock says 4 h 24 min
